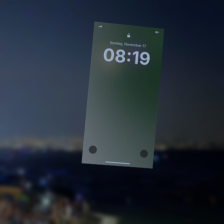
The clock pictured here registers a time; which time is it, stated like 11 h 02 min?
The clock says 8 h 19 min
